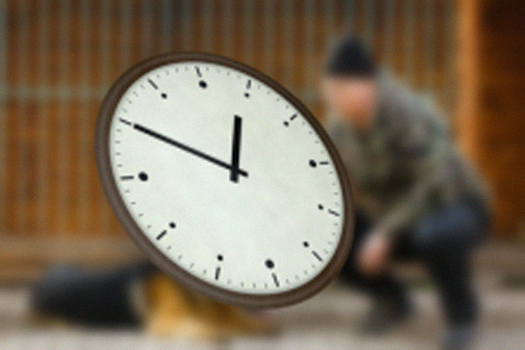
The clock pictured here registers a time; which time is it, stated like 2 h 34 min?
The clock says 12 h 50 min
